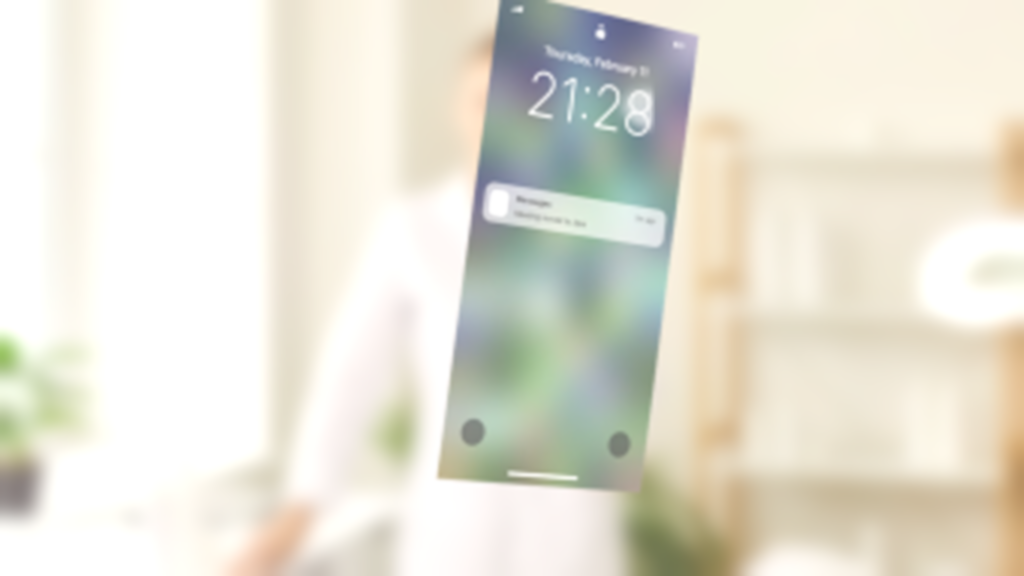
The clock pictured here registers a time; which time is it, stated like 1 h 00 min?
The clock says 21 h 28 min
